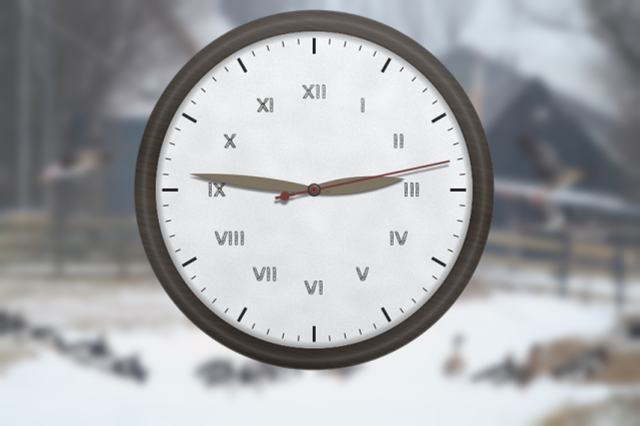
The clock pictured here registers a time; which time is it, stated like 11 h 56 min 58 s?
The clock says 2 h 46 min 13 s
